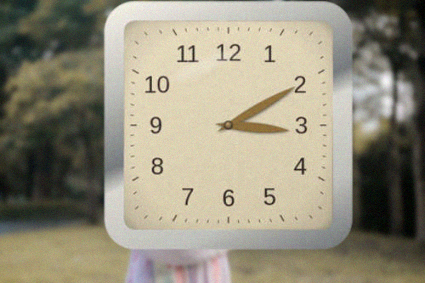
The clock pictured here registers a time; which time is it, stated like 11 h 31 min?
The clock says 3 h 10 min
